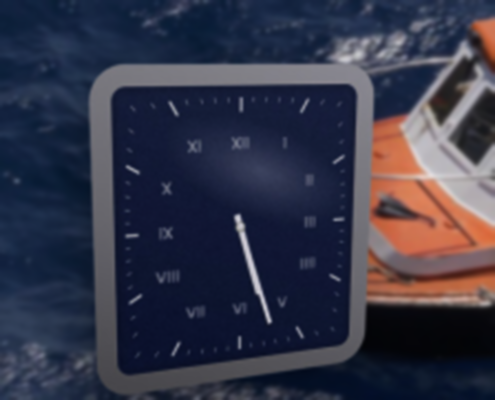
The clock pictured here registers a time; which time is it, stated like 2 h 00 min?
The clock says 5 h 27 min
